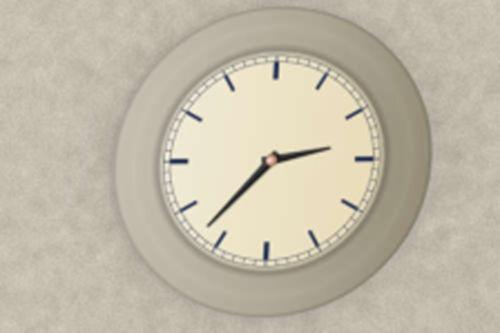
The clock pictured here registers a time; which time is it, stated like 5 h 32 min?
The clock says 2 h 37 min
